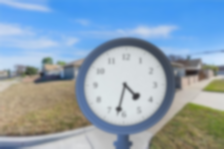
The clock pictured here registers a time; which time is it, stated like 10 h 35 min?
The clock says 4 h 32 min
